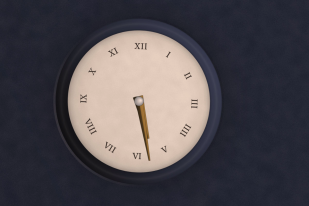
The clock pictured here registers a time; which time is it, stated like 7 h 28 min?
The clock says 5 h 28 min
